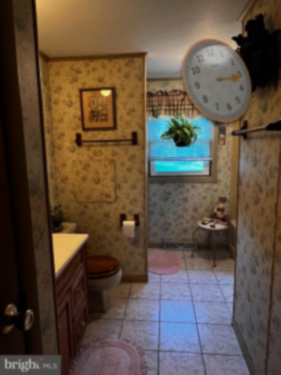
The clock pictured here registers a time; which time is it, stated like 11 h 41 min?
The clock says 3 h 16 min
